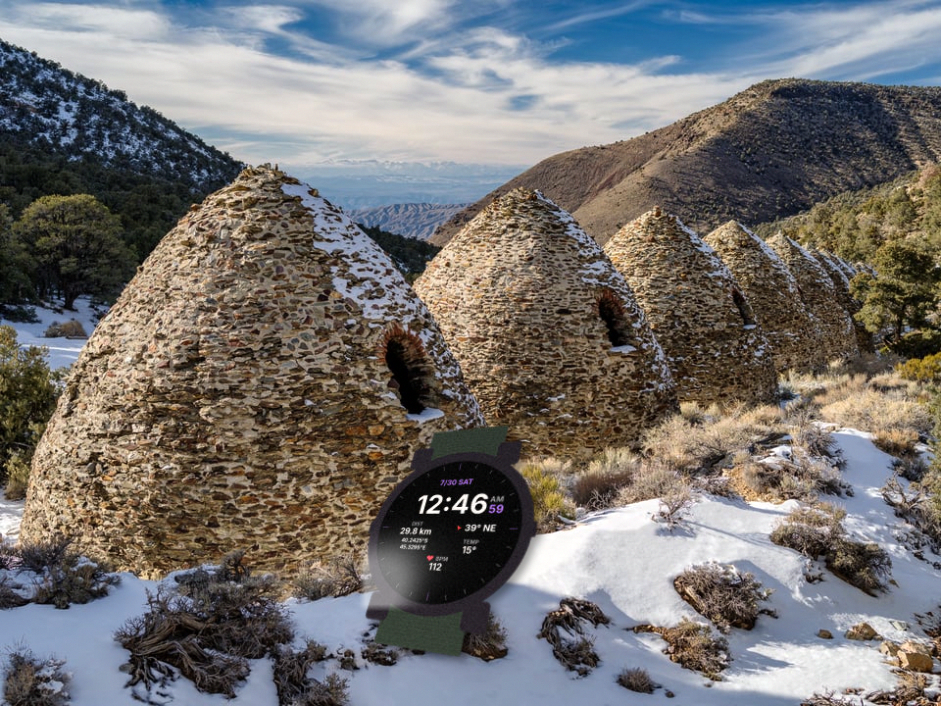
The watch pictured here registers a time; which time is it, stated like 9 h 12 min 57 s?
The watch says 12 h 46 min 59 s
